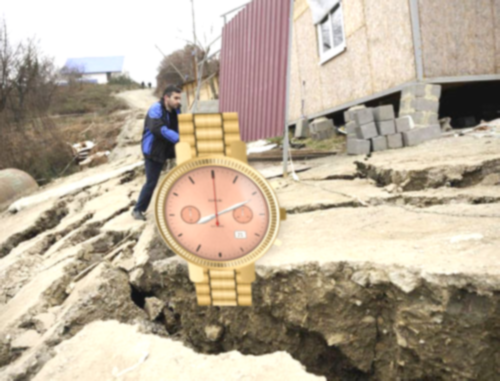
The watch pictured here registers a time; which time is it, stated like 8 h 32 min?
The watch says 8 h 11 min
